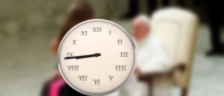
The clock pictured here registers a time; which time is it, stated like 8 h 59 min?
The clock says 8 h 44 min
